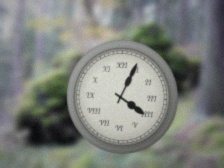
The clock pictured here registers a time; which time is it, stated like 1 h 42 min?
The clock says 4 h 04 min
